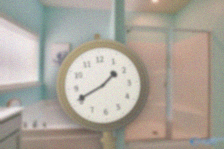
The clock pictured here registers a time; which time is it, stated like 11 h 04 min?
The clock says 1 h 41 min
